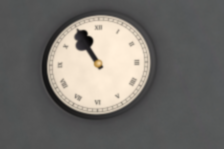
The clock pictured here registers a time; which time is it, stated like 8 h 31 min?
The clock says 10 h 55 min
